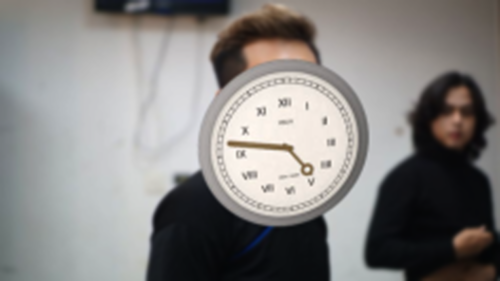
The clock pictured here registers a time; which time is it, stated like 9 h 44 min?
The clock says 4 h 47 min
